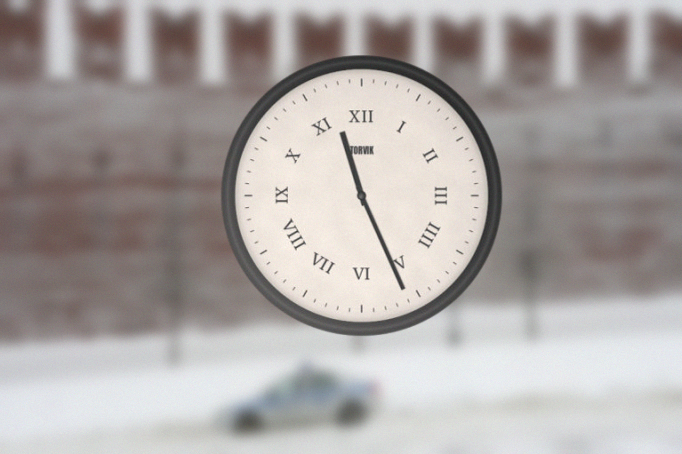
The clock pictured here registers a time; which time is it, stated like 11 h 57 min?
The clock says 11 h 26 min
